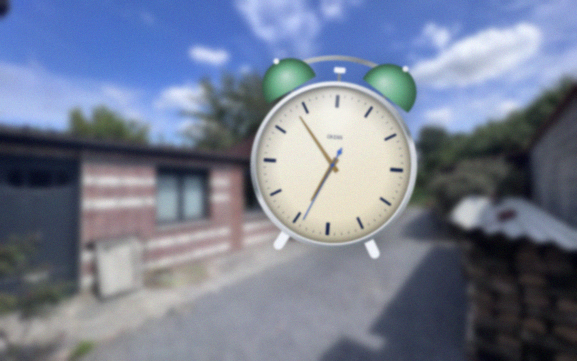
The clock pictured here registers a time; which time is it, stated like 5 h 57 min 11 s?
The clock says 6 h 53 min 34 s
